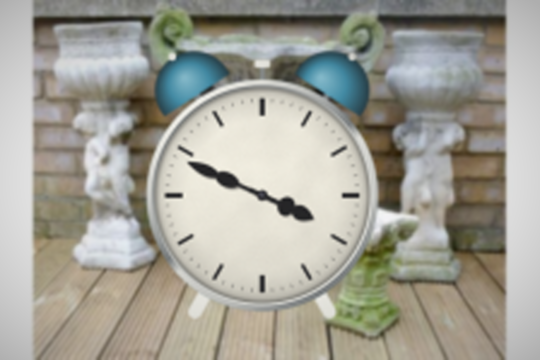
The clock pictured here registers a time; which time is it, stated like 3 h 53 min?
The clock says 3 h 49 min
